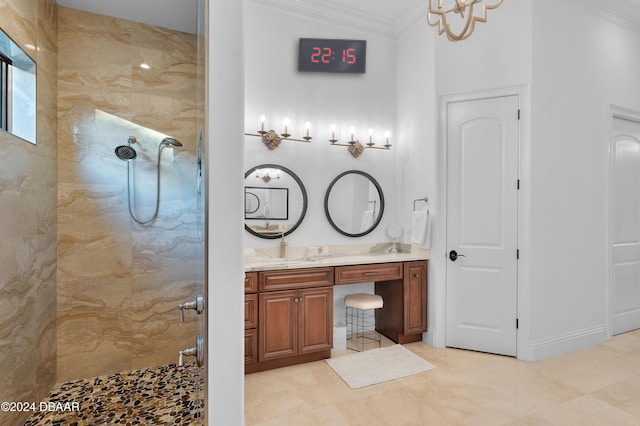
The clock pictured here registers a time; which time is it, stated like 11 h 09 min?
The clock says 22 h 15 min
